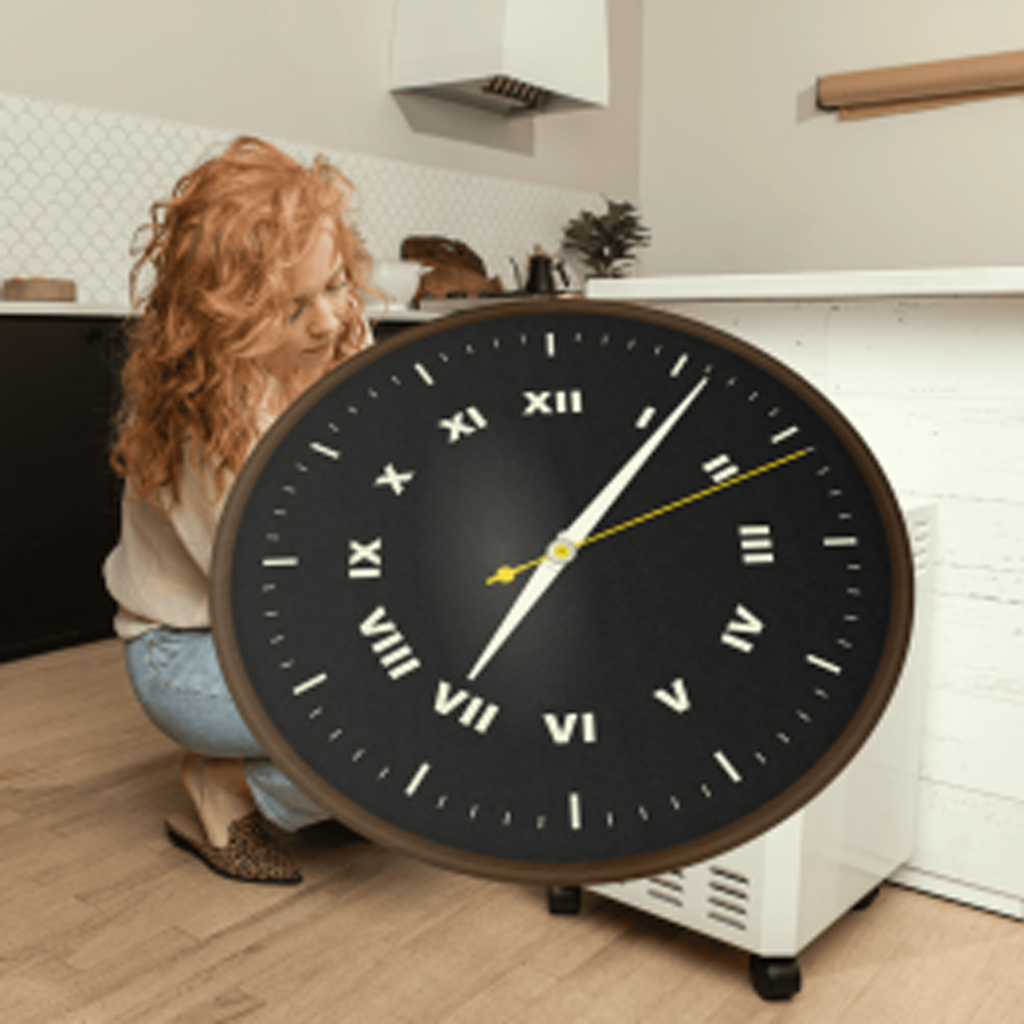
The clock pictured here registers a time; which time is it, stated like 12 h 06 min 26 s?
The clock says 7 h 06 min 11 s
